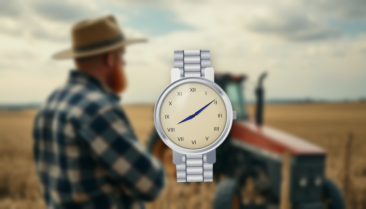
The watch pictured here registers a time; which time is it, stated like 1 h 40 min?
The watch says 8 h 09 min
